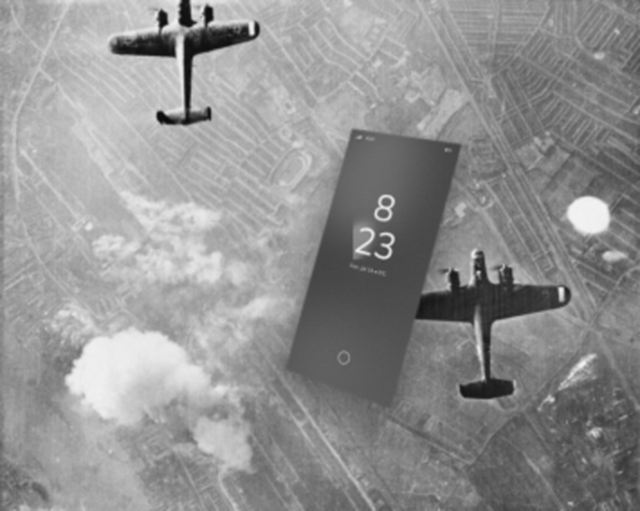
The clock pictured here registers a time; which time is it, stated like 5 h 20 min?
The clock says 8 h 23 min
